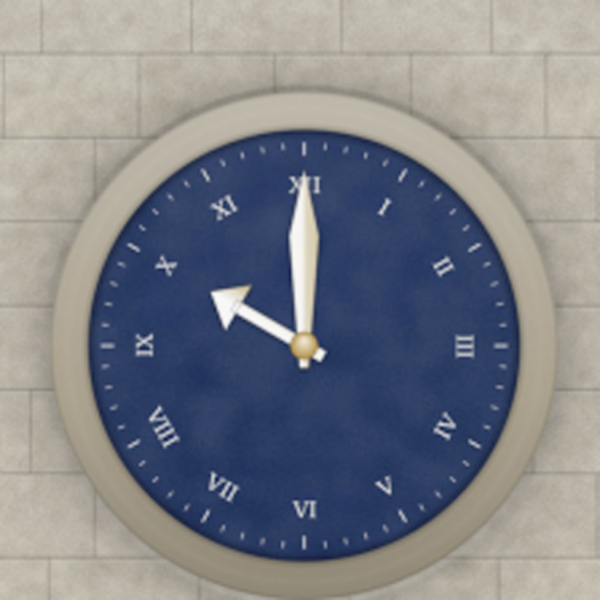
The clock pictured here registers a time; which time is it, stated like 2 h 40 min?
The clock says 10 h 00 min
